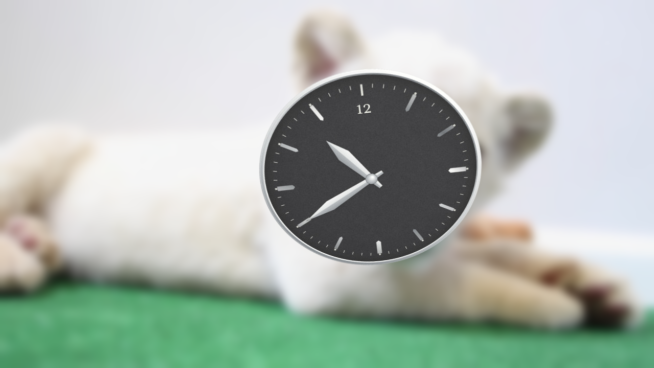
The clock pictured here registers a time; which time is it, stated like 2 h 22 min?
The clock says 10 h 40 min
